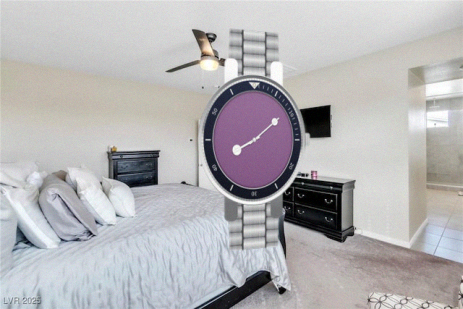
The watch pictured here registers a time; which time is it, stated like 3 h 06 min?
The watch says 8 h 09 min
